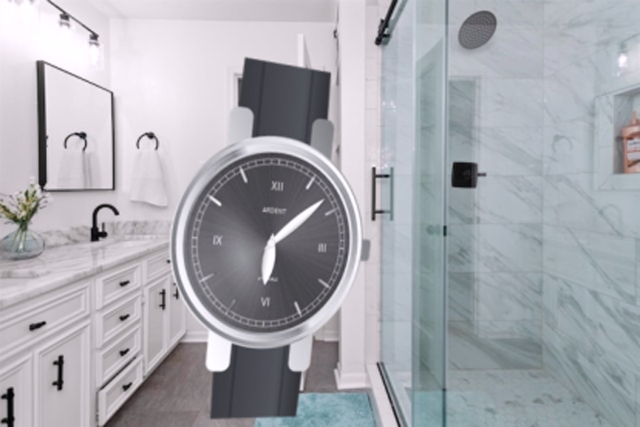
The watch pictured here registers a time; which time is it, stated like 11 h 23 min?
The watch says 6 h 08 min
